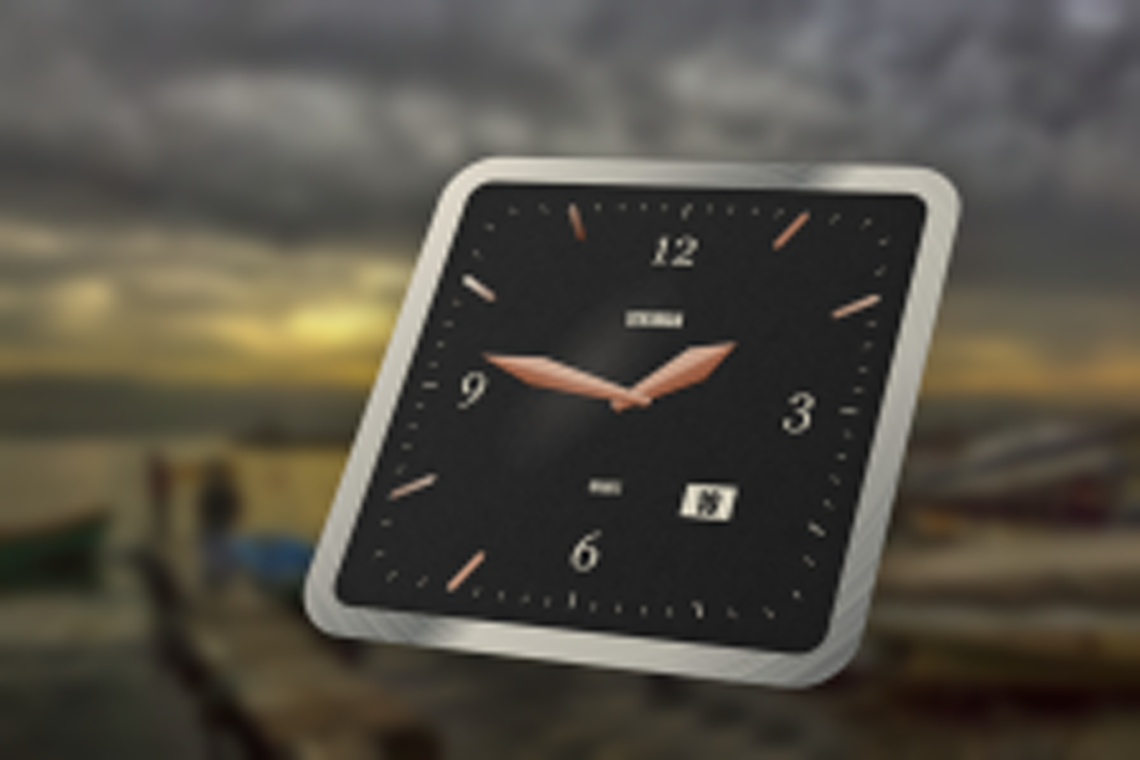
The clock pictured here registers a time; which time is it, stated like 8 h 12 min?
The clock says 1 h 47 min
